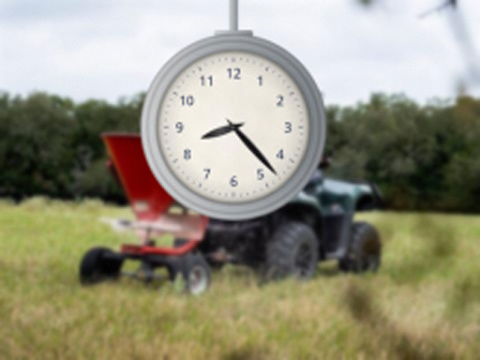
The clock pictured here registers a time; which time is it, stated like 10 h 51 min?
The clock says 8 h 23 min
